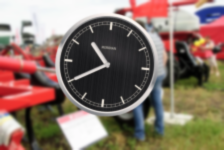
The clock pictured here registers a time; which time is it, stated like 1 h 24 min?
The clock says 10 h 40 min
